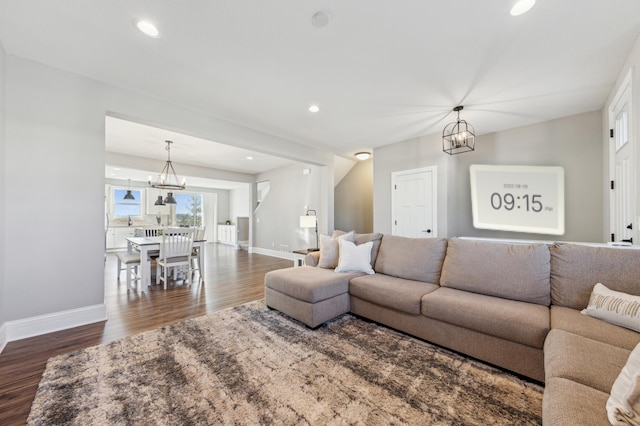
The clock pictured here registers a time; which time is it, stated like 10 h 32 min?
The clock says 9 h 15 min
